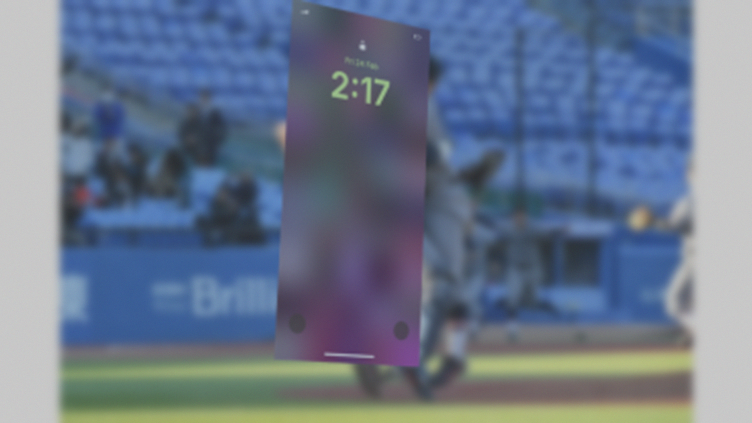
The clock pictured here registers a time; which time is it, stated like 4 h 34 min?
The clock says 2 h 17 min
